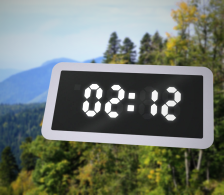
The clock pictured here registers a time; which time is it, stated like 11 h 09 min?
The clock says 2 h 12 min
